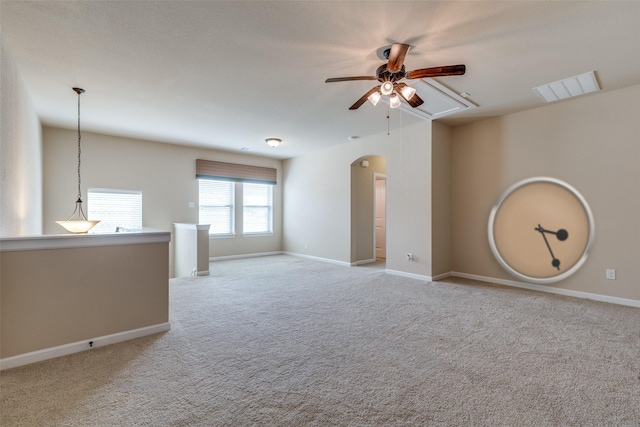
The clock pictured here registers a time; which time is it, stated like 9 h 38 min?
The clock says 3 h 26 min
